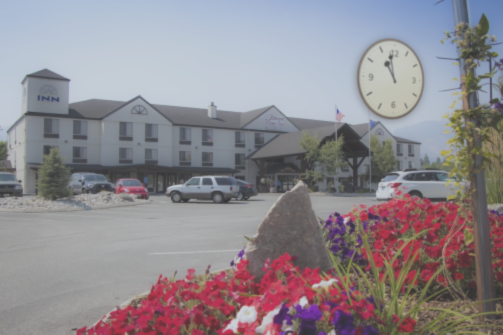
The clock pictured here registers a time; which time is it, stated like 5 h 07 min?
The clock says 10 h 58 min
